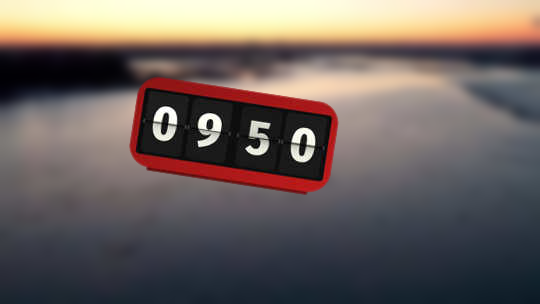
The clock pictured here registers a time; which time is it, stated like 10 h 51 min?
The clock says 9 h 50 min
